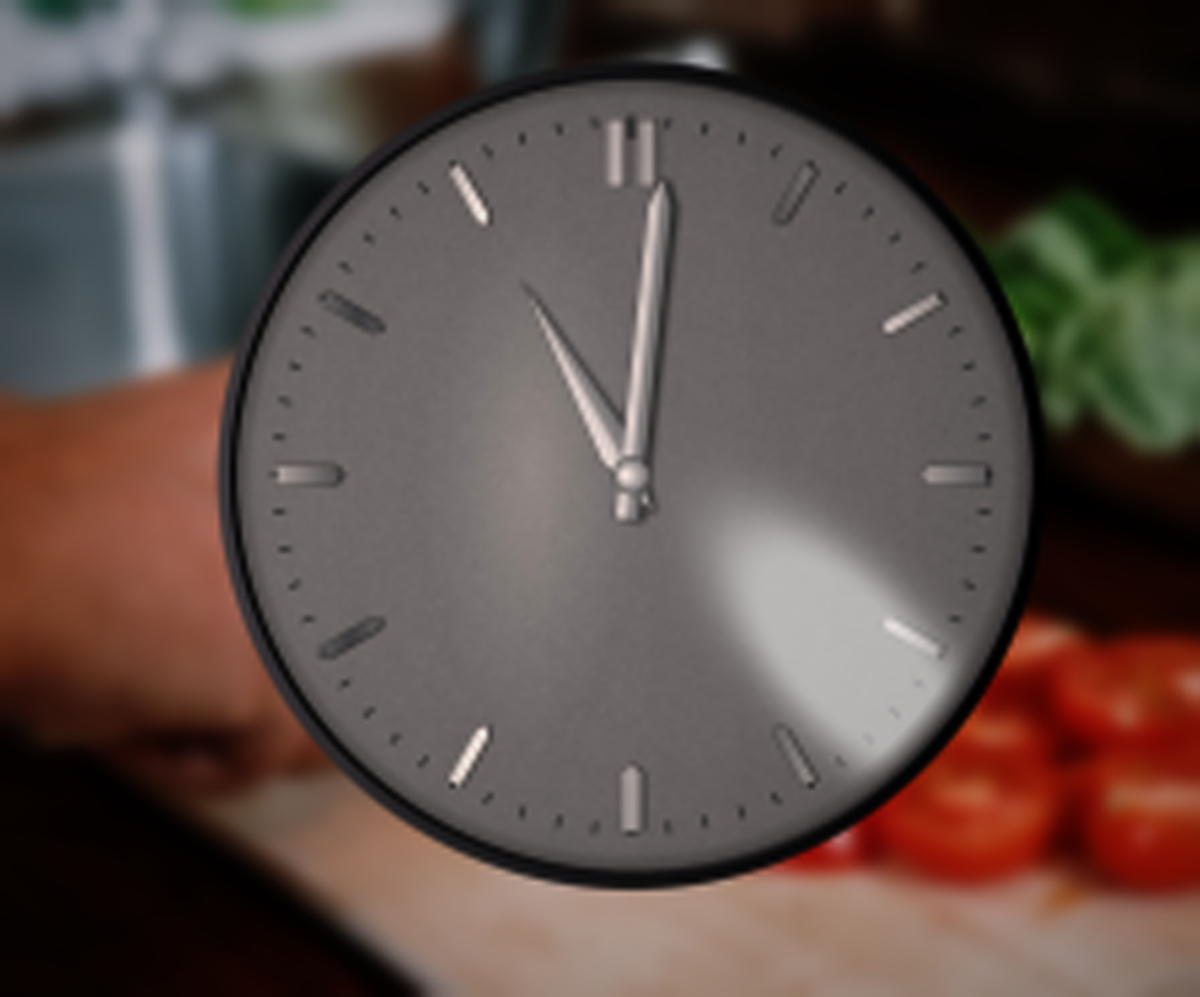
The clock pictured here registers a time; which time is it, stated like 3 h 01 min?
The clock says 11 h 01 min
